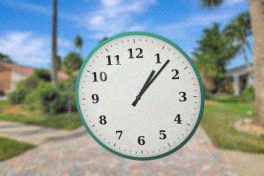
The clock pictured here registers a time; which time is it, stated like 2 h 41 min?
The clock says 1 h 07 min
